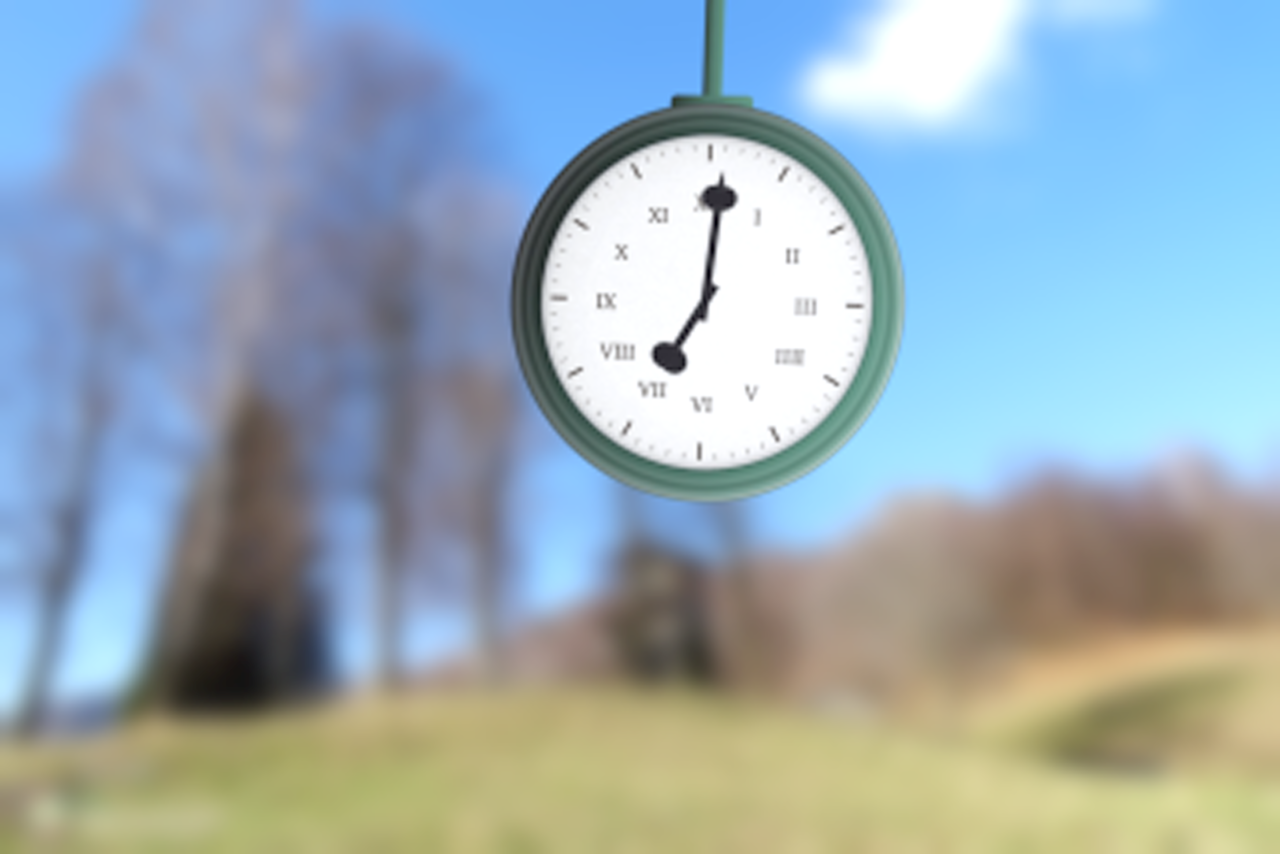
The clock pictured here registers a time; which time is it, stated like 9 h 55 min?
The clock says 7 h 01 min
